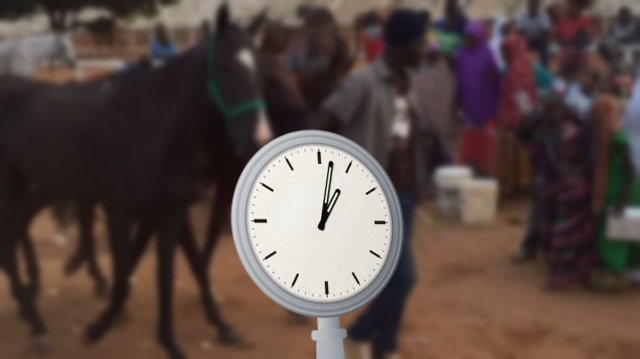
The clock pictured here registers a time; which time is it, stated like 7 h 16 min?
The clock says 1 h 02 min
